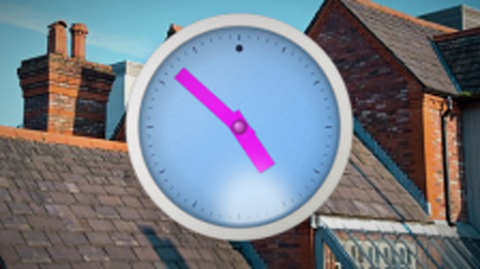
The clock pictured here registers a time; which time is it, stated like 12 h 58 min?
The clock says 4 h 52 min
